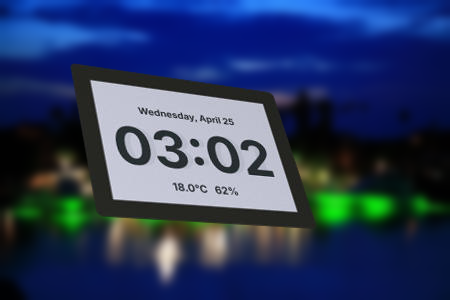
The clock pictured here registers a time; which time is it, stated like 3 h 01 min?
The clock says 3 h 02 min
